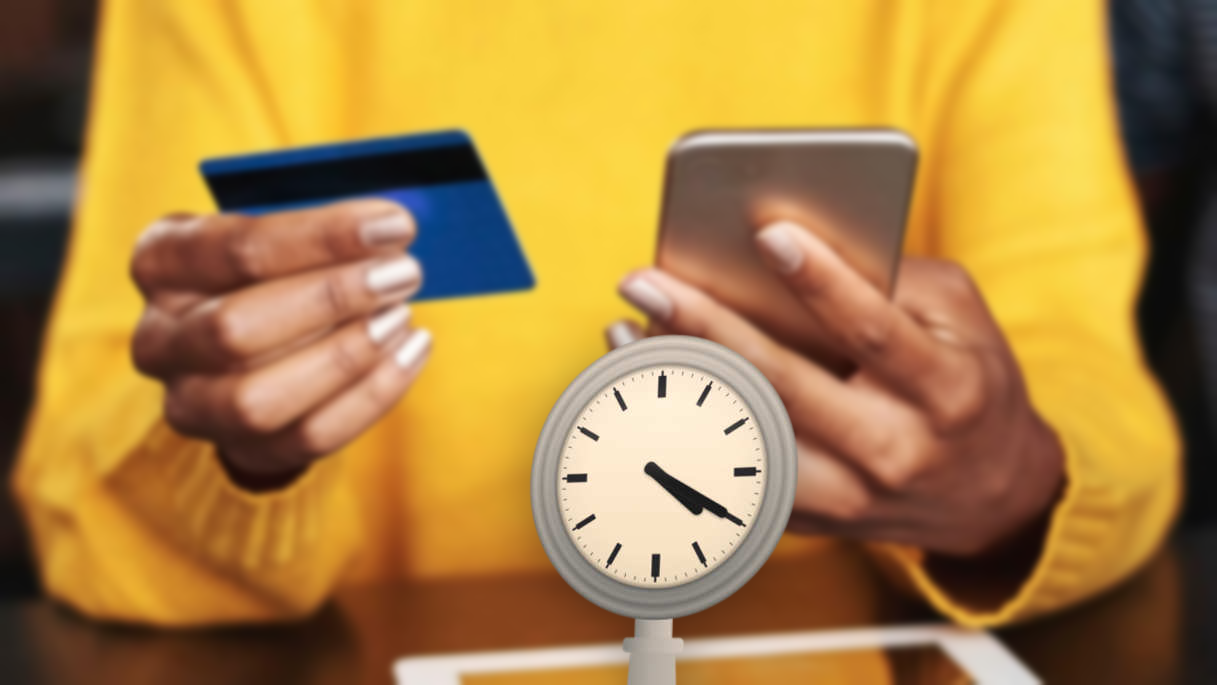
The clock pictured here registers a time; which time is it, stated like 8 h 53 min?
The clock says 4 h 20 min
